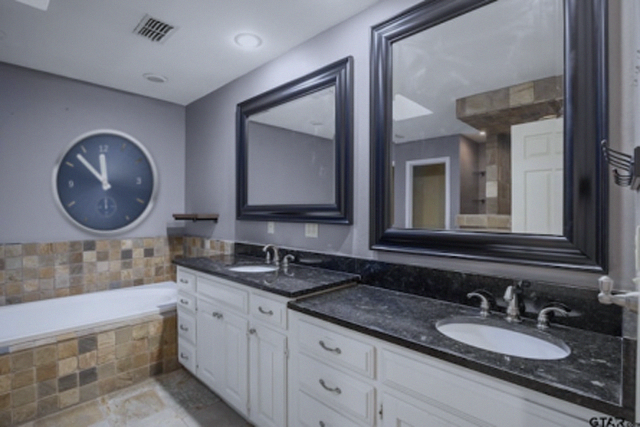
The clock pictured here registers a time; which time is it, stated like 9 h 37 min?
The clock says 11 h 53 min
